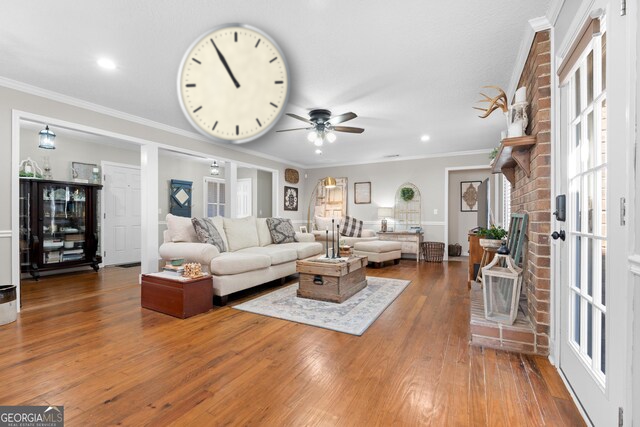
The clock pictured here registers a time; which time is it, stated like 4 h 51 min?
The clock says 10 h 55 min
